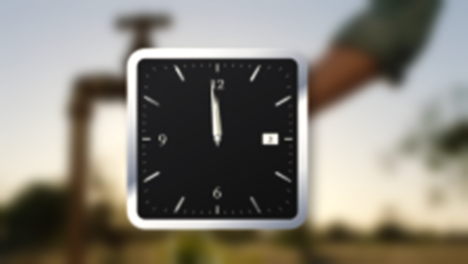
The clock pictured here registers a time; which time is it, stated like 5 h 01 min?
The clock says 11 h 59 min
